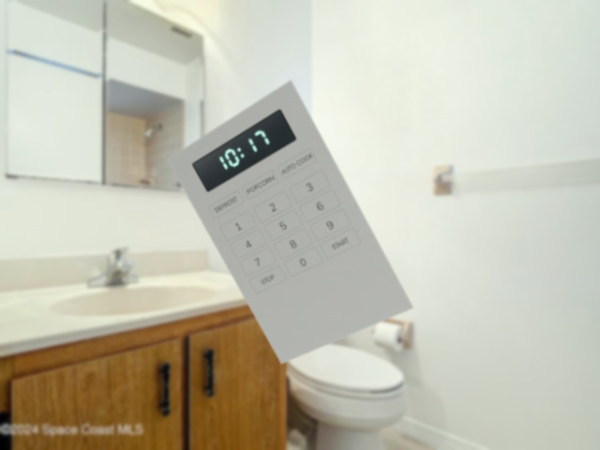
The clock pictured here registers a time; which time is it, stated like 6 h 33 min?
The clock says 10 h 17 min
